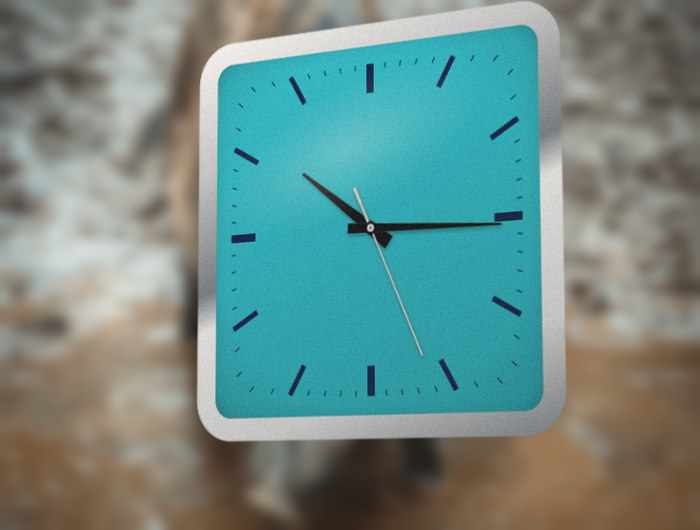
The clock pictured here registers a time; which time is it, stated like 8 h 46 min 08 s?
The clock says 10 h 15 min 26 s
